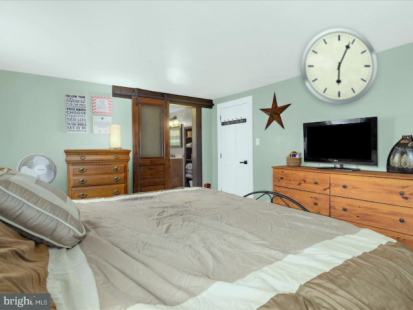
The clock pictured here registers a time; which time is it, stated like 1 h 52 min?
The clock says 6 h 04 min
